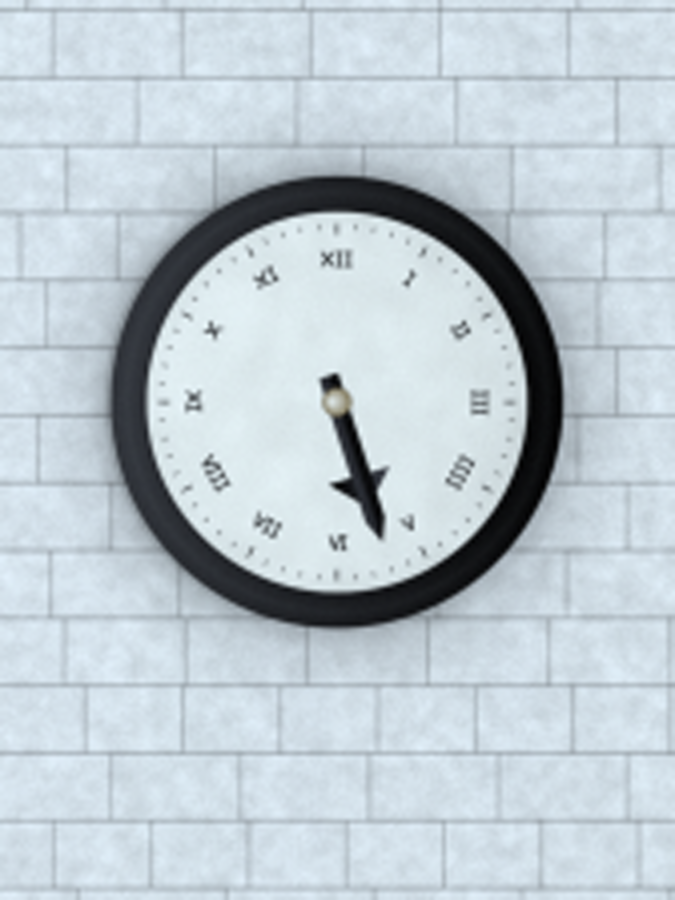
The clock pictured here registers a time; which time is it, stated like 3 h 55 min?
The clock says 5 h 27 min
